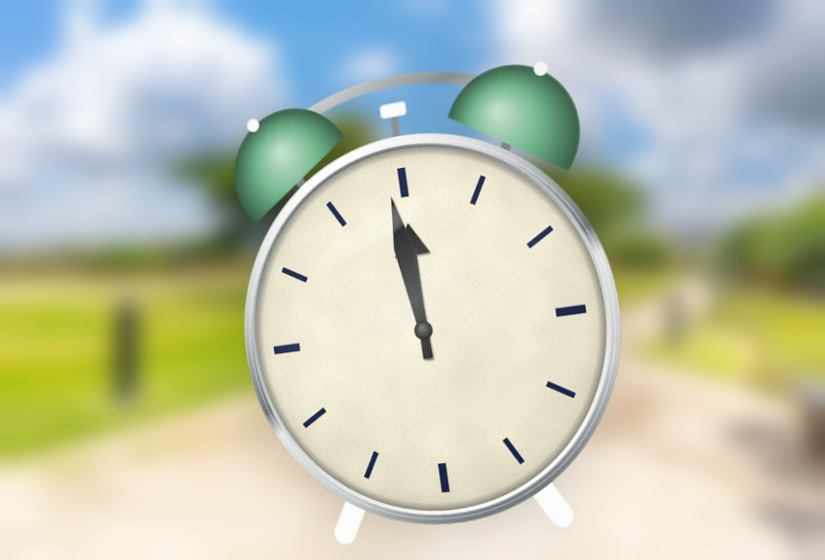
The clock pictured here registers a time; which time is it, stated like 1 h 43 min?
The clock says 11 h 59 min
